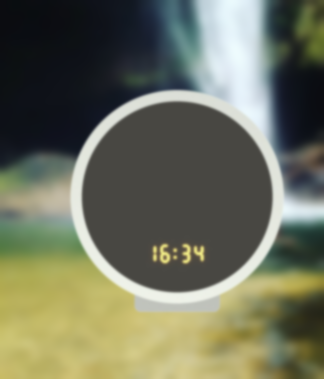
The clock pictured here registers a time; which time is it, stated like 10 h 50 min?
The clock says 16 h 34 min
